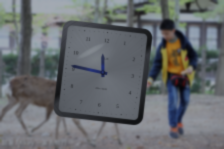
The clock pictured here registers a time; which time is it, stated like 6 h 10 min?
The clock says 11 h 46 min
